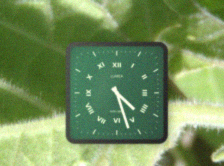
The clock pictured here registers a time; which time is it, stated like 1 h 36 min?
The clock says 4 h 27 min
